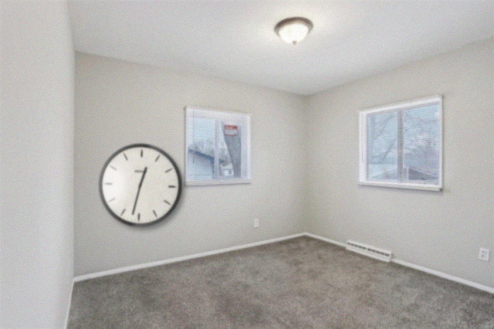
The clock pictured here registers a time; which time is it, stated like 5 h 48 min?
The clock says 12 h 32 min
